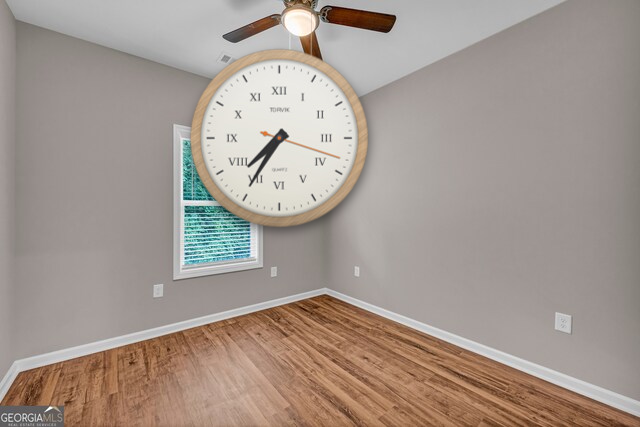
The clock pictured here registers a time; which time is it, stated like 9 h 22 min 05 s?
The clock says 7 h 35 min 18 s
